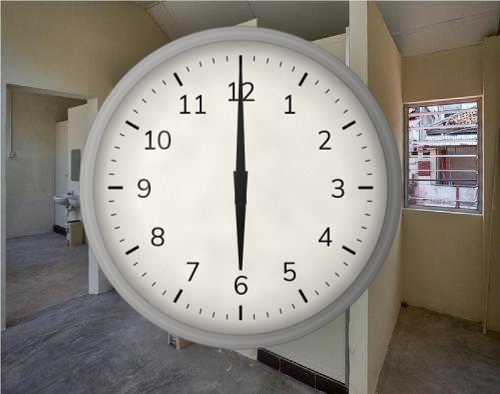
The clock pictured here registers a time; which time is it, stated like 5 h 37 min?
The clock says 6 h 00 min
